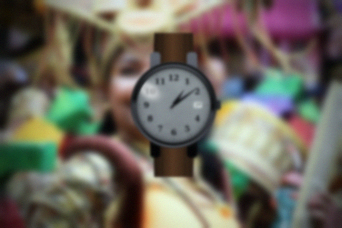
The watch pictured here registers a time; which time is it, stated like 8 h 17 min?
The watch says 1 h 09 min
